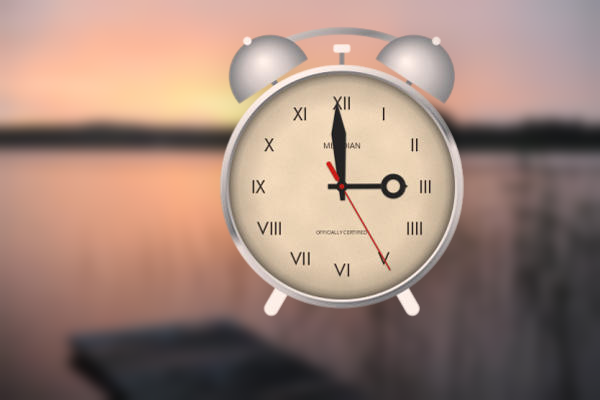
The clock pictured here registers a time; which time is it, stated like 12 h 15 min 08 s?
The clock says 2 h 59 min 25 s
